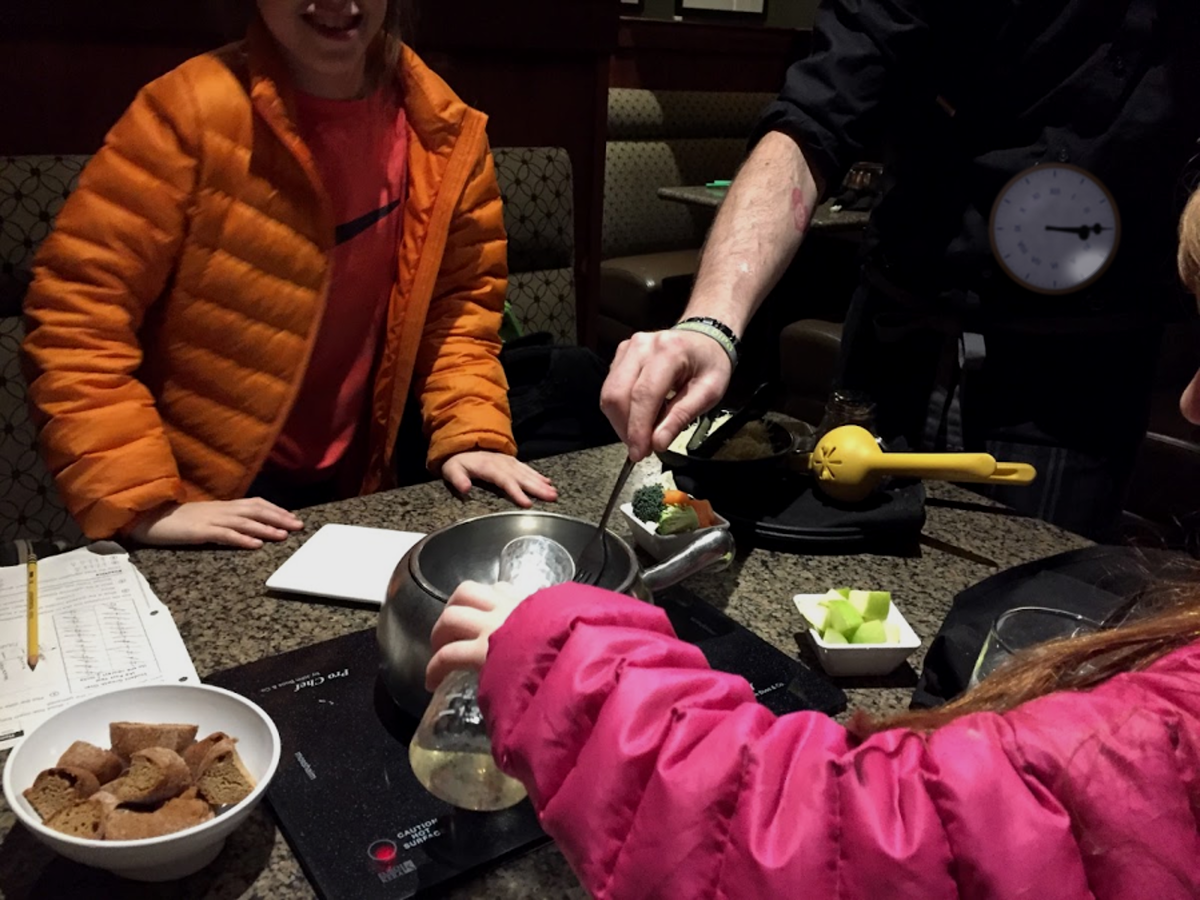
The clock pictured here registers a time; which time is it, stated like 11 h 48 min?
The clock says 3 h 15 min
